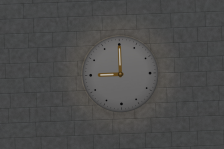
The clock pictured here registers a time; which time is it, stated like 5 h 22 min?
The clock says 9 h 00 min
